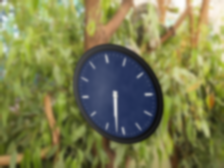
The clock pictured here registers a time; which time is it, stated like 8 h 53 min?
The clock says 6 h 32 min
